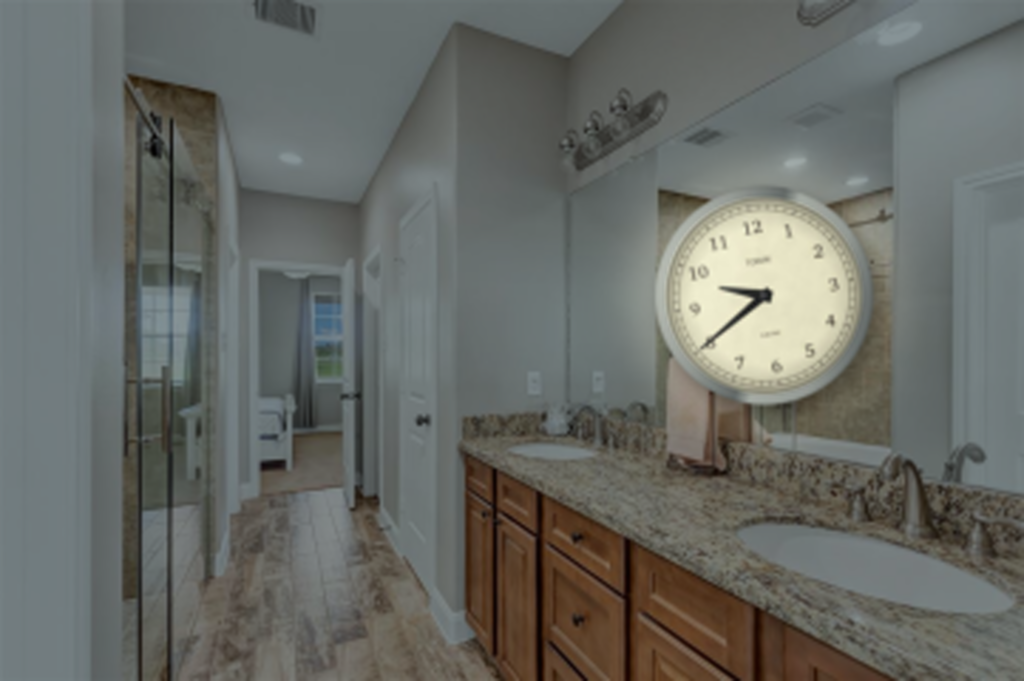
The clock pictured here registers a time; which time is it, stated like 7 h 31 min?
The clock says 9 h 40 min
